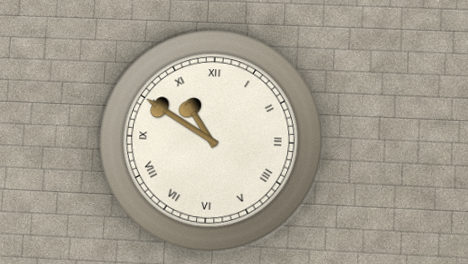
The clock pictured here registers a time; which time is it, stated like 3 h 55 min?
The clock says 10 h 50 min
